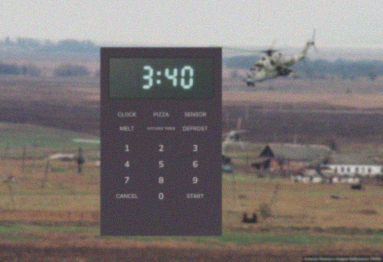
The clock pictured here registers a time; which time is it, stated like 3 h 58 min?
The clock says 3 h 40 min
